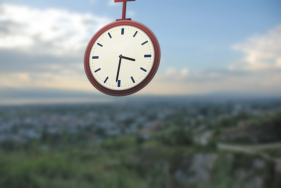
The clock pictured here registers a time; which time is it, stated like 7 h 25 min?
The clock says 3 h 31 min
